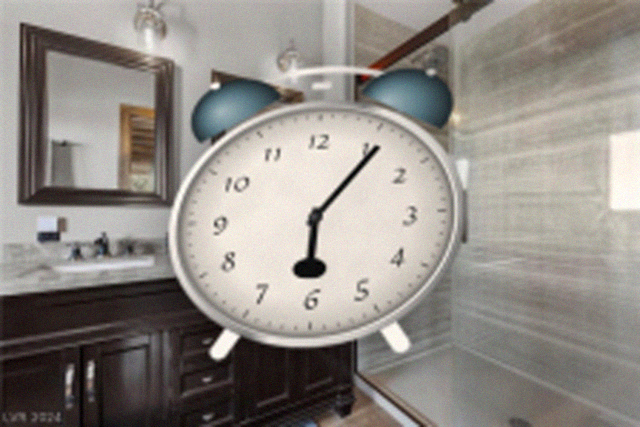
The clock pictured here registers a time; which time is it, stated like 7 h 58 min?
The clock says 6 h 06 min
